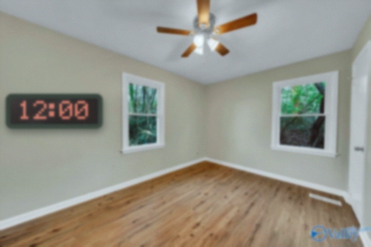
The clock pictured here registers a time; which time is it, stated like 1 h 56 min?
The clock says 12 h 00 min
